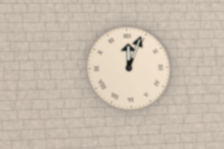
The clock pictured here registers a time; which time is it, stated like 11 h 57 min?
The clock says 12 h 04 min
